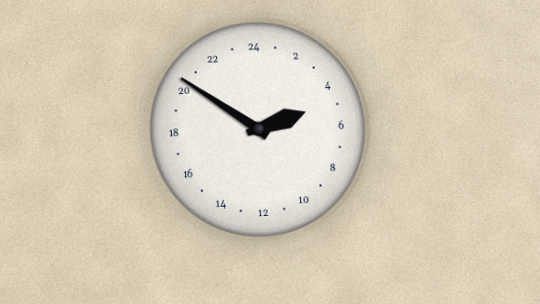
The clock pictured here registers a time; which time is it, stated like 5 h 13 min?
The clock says 4 h 51 min
